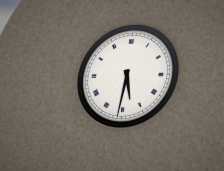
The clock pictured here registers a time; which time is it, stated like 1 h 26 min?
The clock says 5 h 31 min
